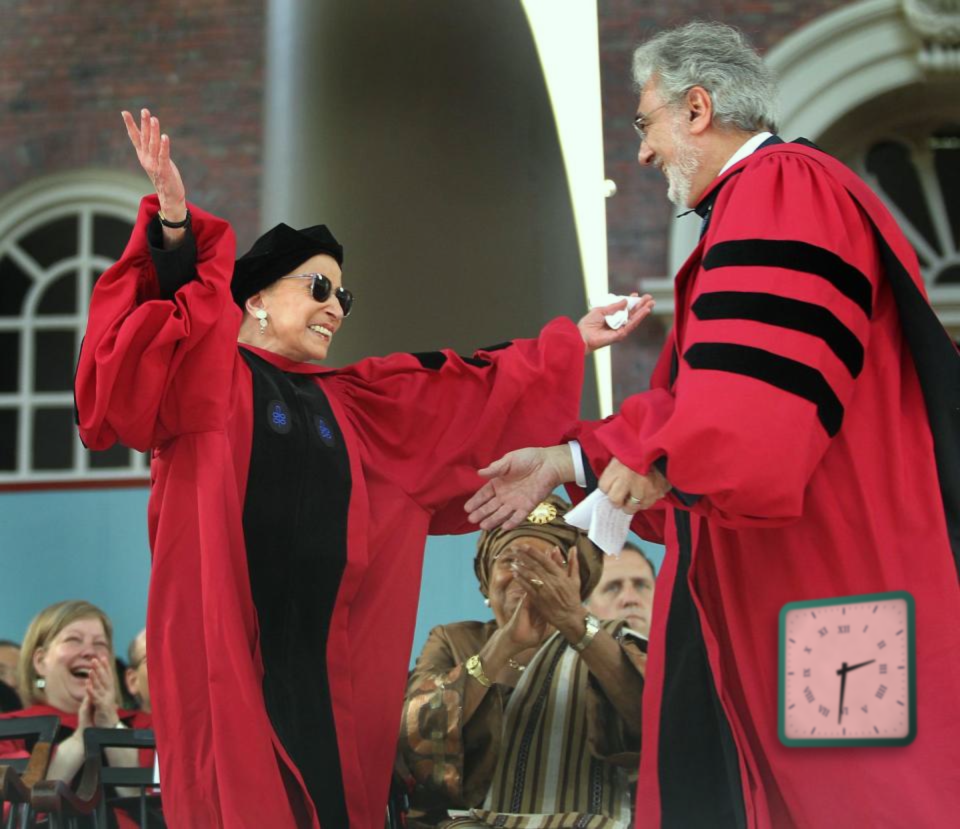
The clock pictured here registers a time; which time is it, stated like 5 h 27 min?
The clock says 2 h 31 min
